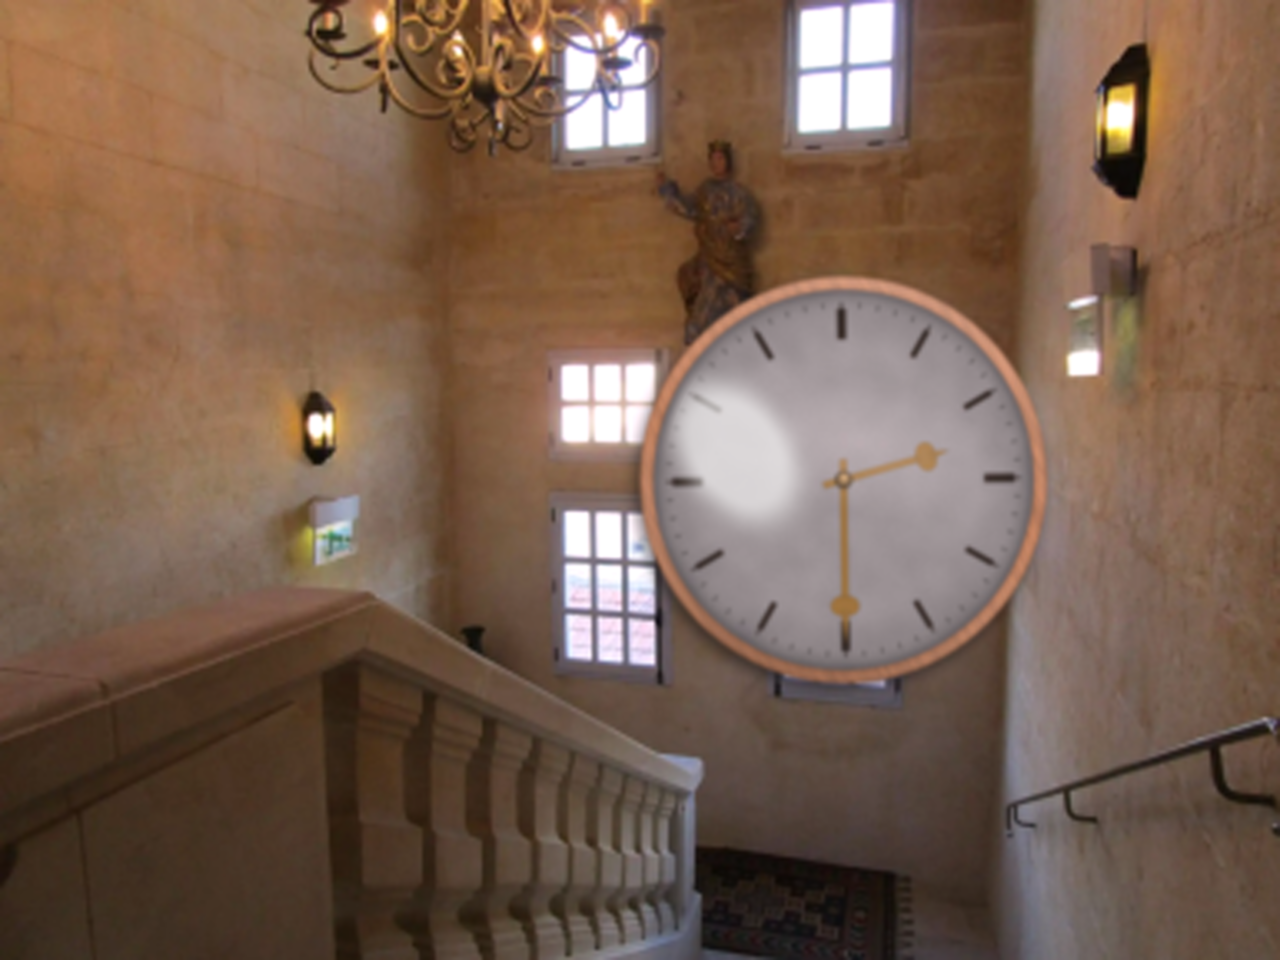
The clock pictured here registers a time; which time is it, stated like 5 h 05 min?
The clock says 2 h 30 min
